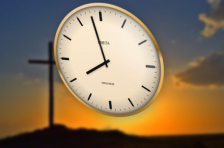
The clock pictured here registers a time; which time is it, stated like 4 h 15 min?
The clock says 7 h 58 min
